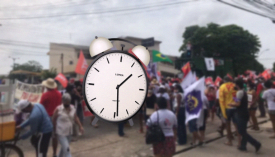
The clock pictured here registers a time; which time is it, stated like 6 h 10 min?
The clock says 1 h 29 min
